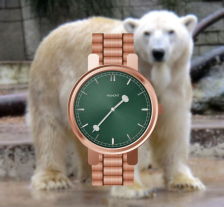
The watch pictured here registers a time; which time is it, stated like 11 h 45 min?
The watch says 1 h 37 min
